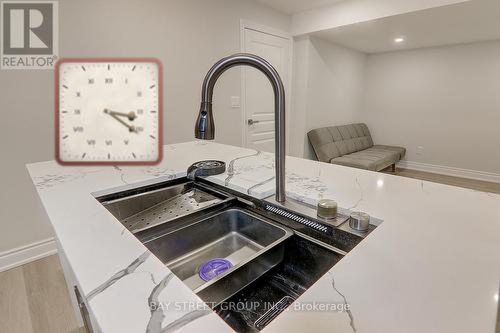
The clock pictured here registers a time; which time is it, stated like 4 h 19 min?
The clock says 3 h 21 min
